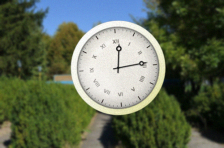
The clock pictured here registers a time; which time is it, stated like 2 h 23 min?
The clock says 12 h 14 min
